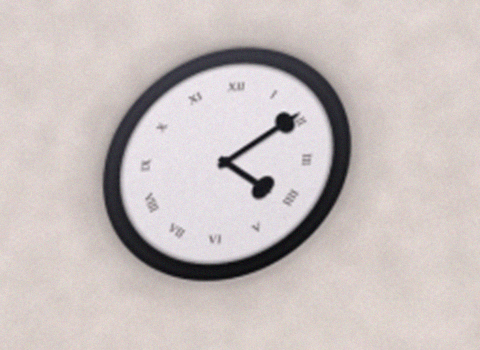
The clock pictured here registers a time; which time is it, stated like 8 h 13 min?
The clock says 4 h 09 min
